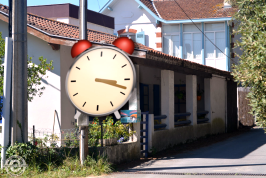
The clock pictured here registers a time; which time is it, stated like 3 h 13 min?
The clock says 3 h 18 min
